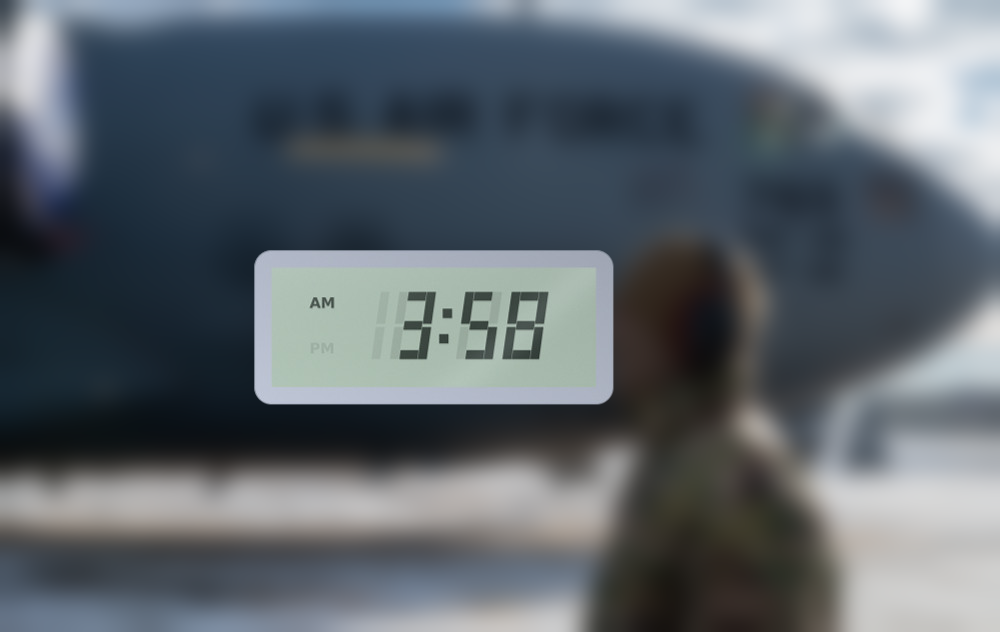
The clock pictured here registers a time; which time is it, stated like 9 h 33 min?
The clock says 3 h 58 min
